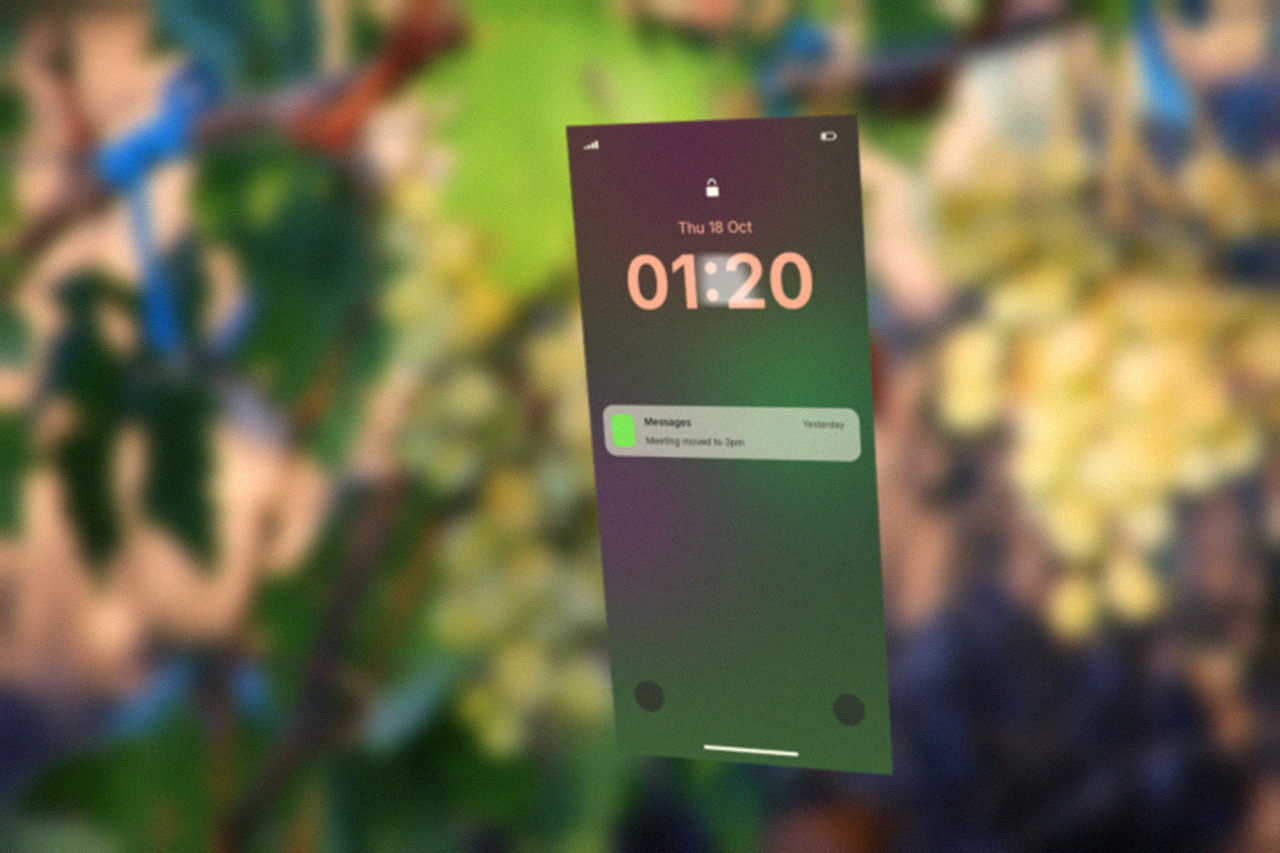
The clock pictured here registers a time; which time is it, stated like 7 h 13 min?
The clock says 1 h 20 min
